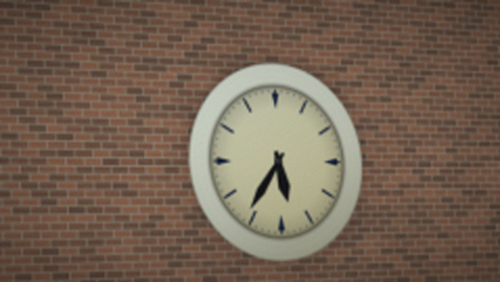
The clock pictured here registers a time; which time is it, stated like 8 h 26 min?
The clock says 5 h 36 min
